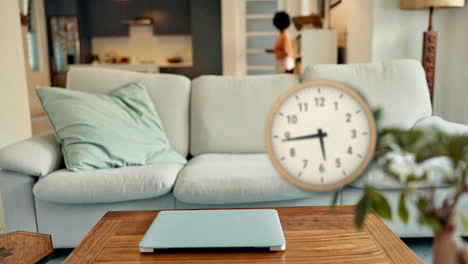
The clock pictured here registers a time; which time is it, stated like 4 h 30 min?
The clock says 5 h 44 min
